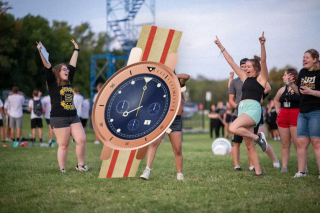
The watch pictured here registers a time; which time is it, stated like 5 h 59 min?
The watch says 8 h 00 min
